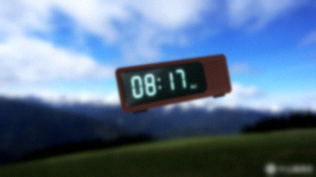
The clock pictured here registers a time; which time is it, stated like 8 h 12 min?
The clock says 8 h 17 min
